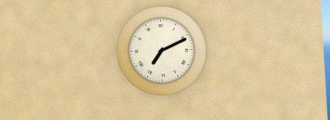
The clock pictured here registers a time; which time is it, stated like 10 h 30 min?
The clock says 7 h 11 min
